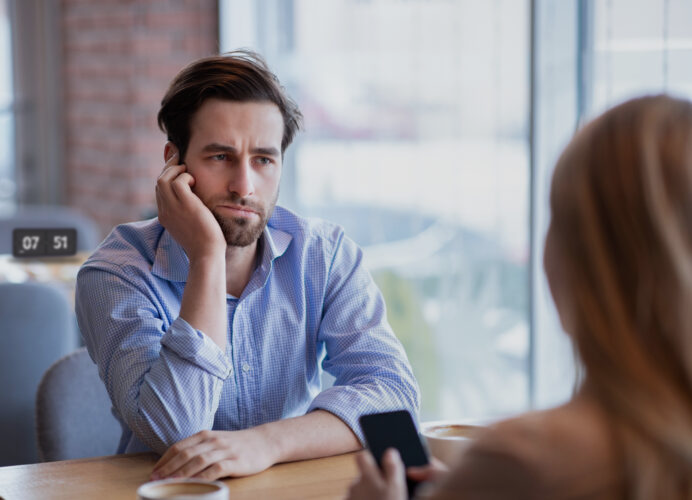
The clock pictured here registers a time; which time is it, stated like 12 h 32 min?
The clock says 7 h 51 min
